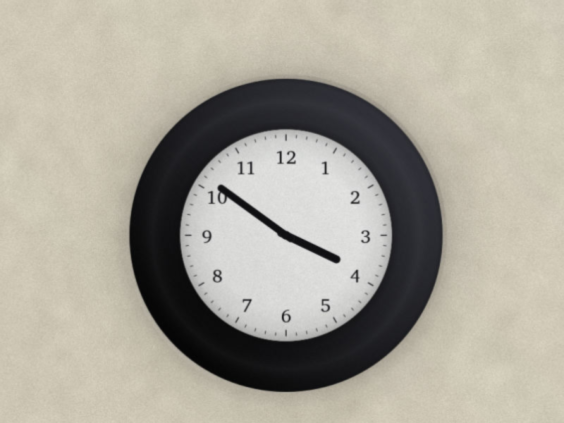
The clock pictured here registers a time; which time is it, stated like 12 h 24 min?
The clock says 3 h 51 min
